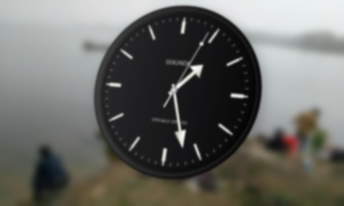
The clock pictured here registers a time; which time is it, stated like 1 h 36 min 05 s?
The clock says 1 h 27 min 04 s
